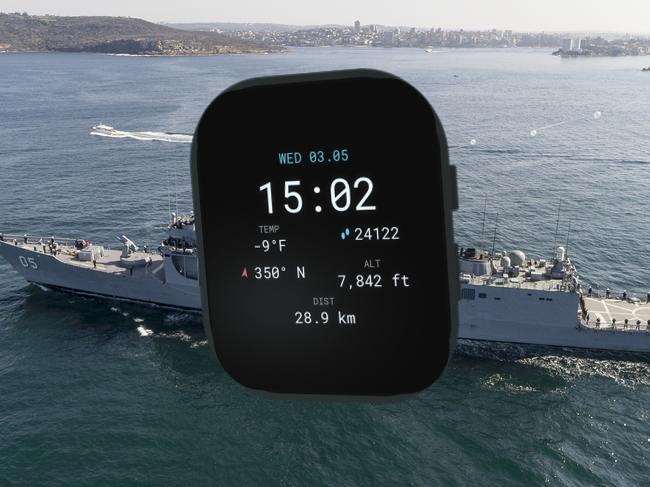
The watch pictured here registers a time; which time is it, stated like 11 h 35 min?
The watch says 15 h 02 min
